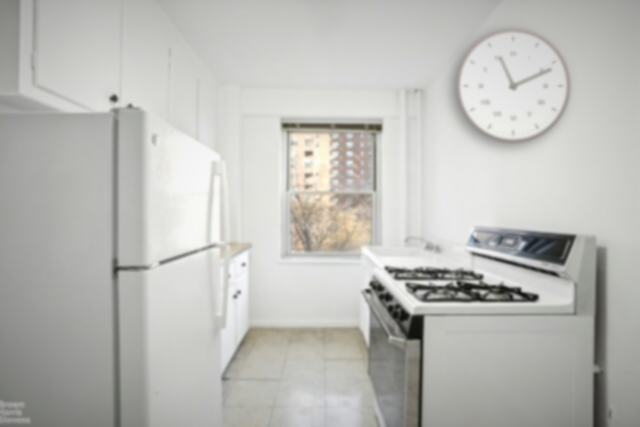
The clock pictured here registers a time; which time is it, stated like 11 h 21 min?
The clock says 11 h 11 min
